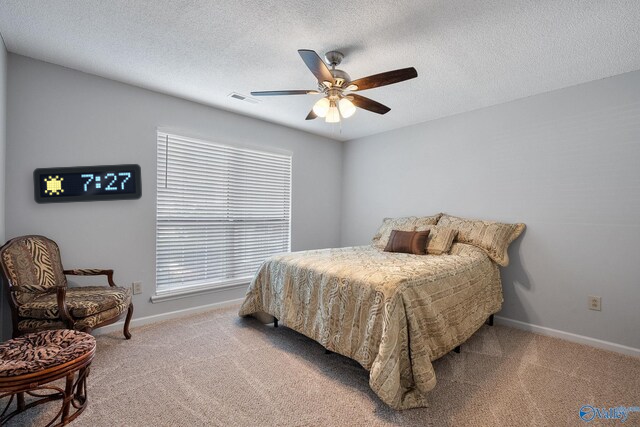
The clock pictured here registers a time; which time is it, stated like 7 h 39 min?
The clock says 7 h 27 min
